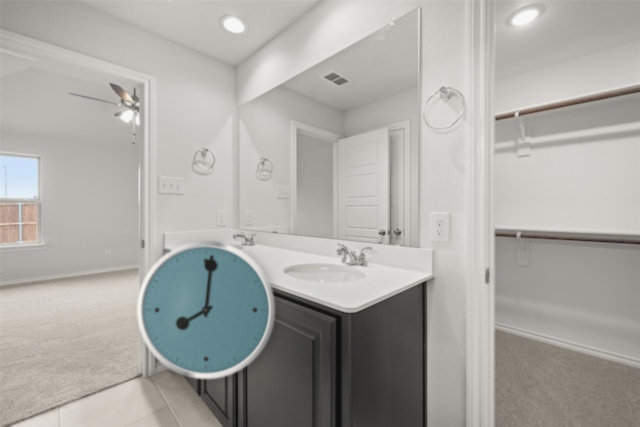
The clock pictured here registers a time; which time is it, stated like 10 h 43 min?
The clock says 8 h 01 min
